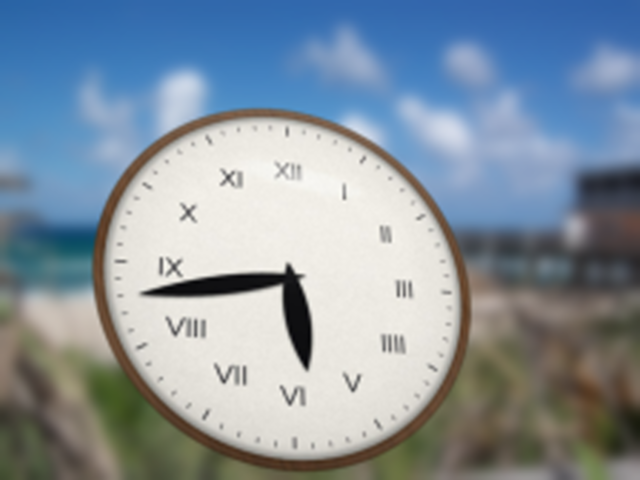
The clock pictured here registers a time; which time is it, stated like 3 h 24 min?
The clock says 5 h 43 min
